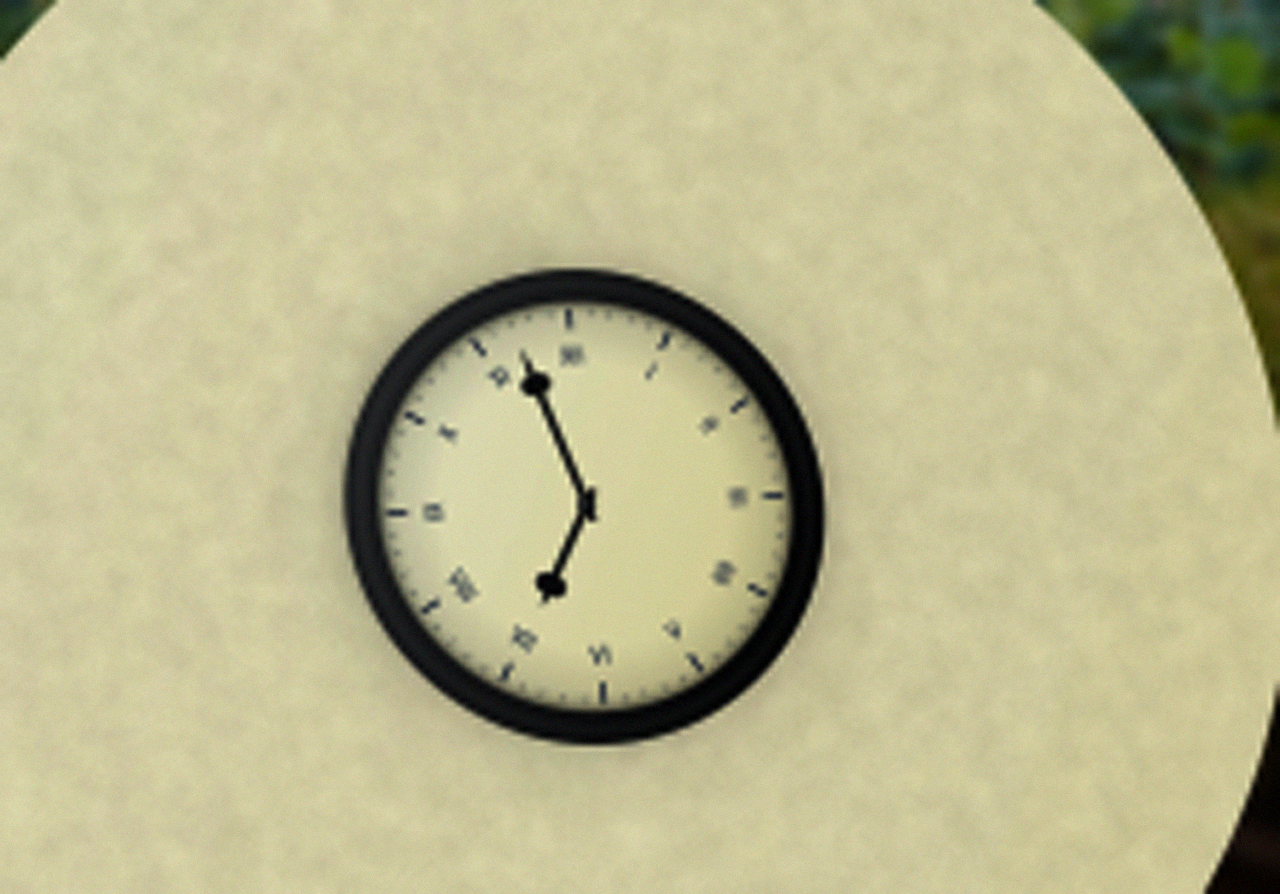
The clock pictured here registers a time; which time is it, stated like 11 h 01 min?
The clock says 6 h 57 min
